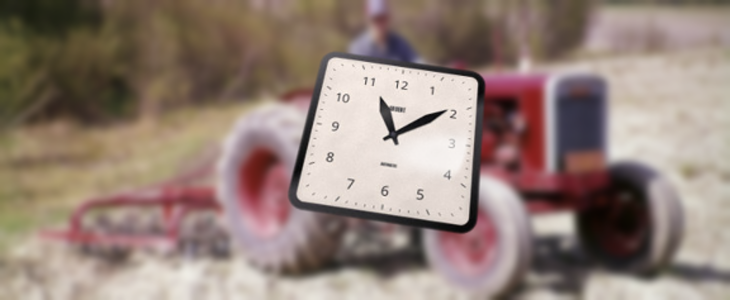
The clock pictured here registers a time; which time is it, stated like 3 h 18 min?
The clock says 11 h 09 min
